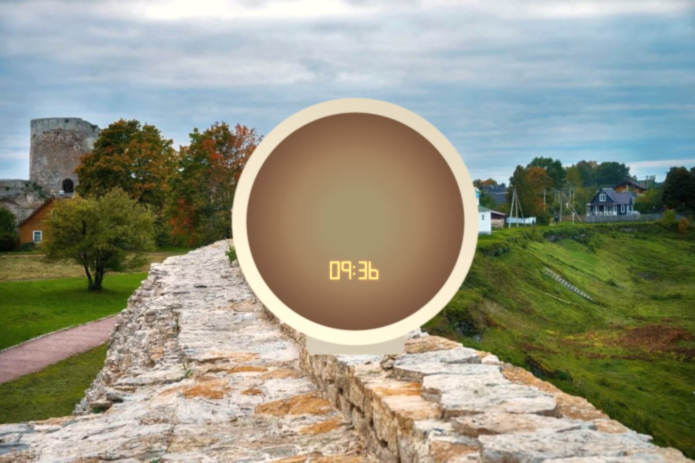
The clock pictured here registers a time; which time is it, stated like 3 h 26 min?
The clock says 9 h 36 min
